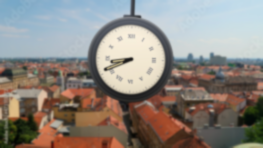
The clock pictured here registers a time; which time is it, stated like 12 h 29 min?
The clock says 8 h 41 min
